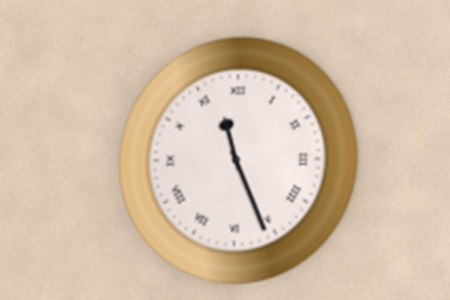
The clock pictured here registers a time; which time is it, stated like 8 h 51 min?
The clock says 11 h 26 min
